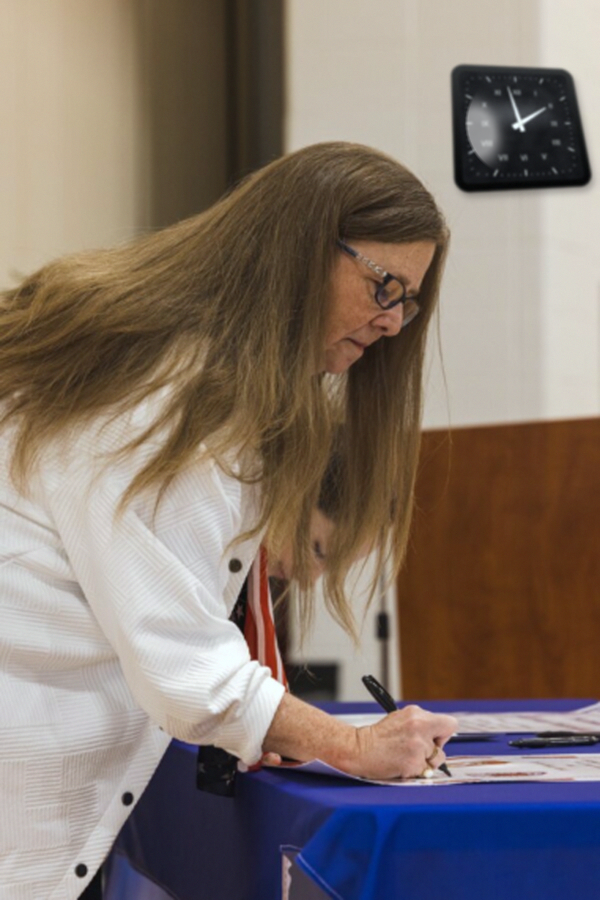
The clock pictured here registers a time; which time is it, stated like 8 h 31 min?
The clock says 1 h 58 min
